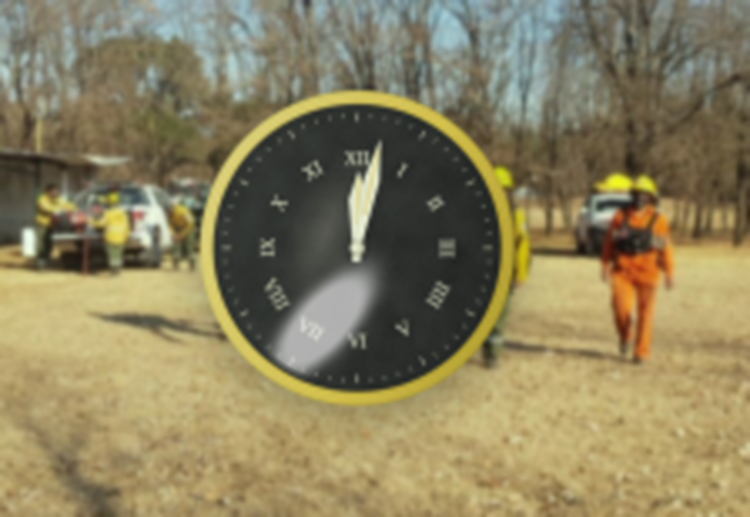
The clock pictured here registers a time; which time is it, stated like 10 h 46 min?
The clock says 12 h 02 min
